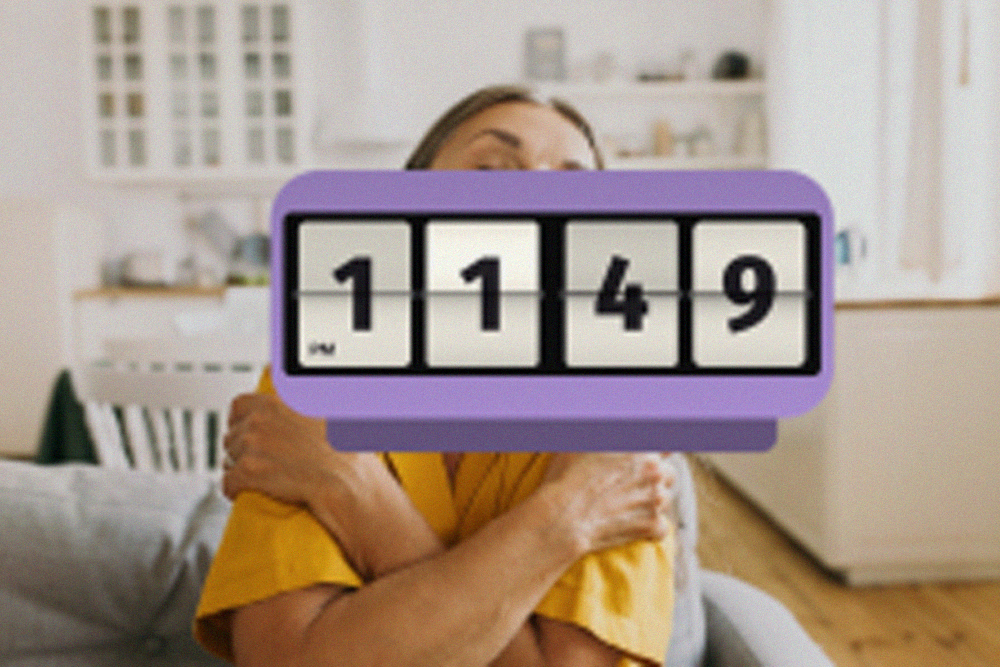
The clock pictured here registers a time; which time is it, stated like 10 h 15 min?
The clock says 11 h 49 min
